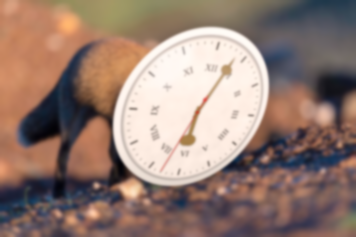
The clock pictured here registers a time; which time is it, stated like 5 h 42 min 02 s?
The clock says 6 h 03 min 33 s
